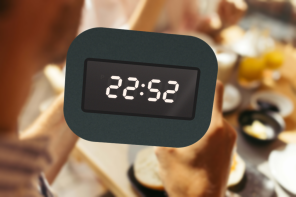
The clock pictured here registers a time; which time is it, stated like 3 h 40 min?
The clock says 22 h 52 min
